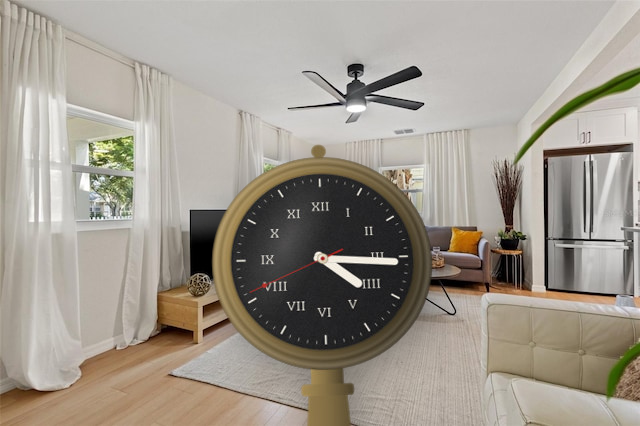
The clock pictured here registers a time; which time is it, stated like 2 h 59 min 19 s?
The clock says 4 h 15 min 41 s
